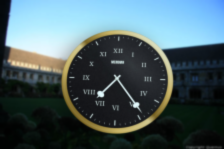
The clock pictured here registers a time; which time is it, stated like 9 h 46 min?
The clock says 7 h 24 min
